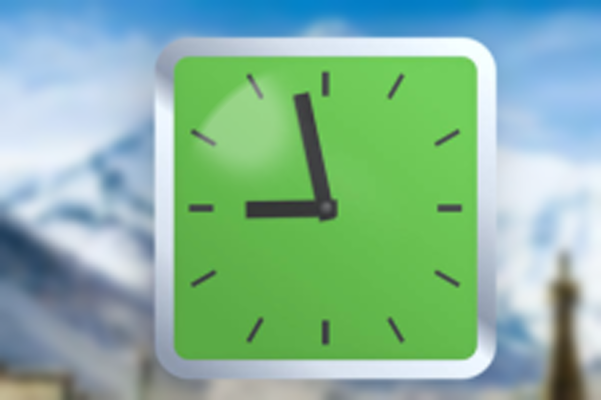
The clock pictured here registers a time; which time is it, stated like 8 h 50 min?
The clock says 8 h 58 min
